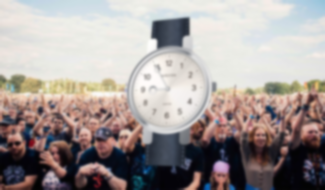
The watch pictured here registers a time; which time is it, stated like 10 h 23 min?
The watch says 8 h 55 min
